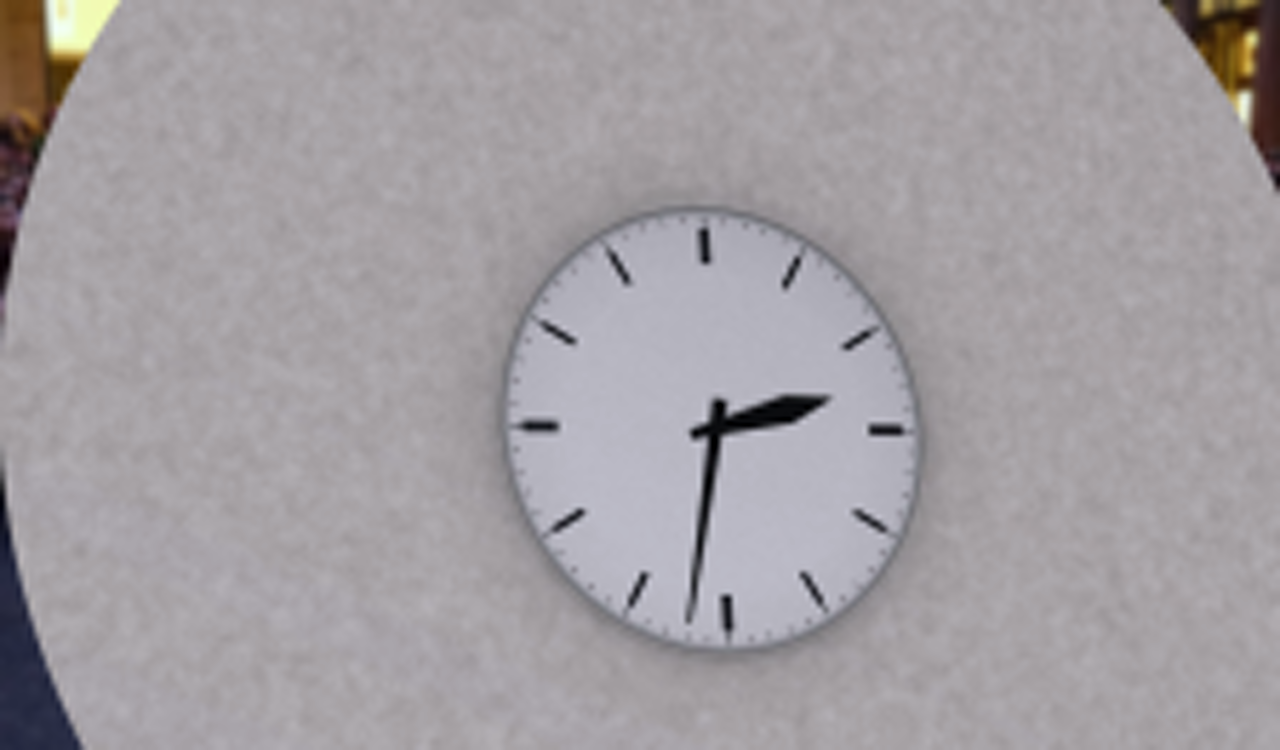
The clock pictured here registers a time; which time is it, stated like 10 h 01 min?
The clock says 2 h 32 min
